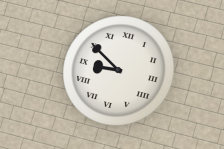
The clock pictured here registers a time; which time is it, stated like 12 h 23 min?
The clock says 8 h 50 min
